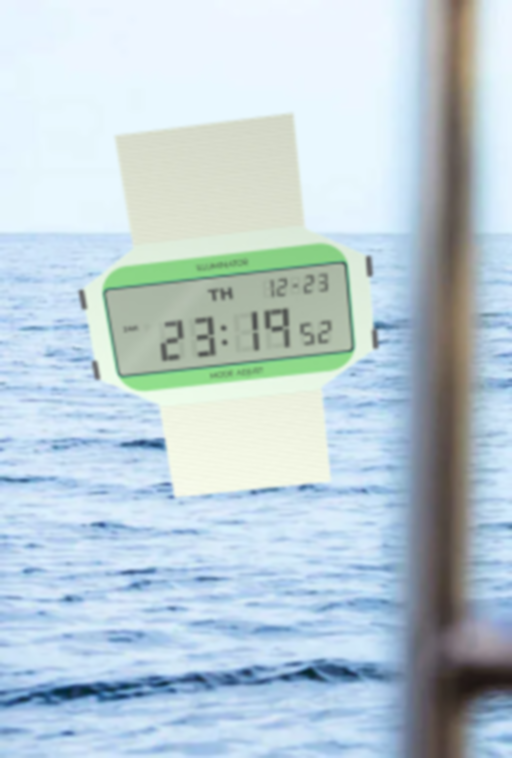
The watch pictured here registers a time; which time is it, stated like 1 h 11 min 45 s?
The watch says 23 h 19 min 52 s
